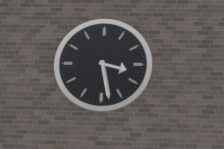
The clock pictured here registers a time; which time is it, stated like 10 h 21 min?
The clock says 3 h 28 min
